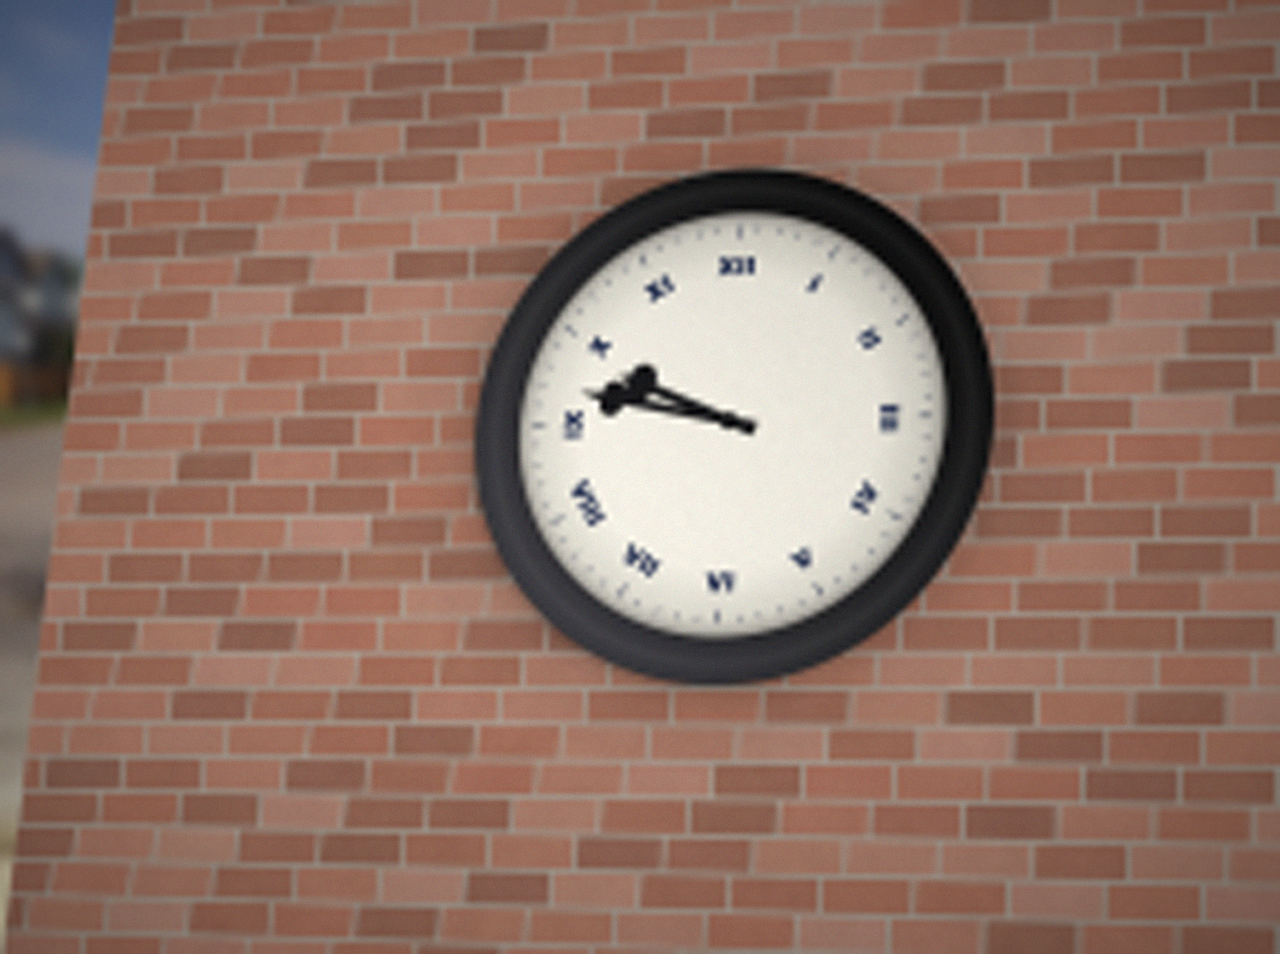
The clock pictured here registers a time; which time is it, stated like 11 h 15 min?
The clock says 9 h 47 min
